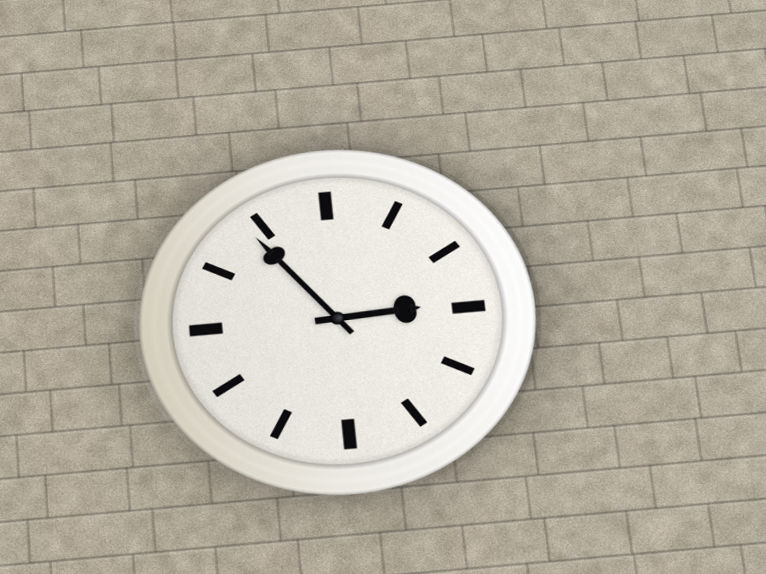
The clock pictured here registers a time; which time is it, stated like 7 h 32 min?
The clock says 2 h 54 min
